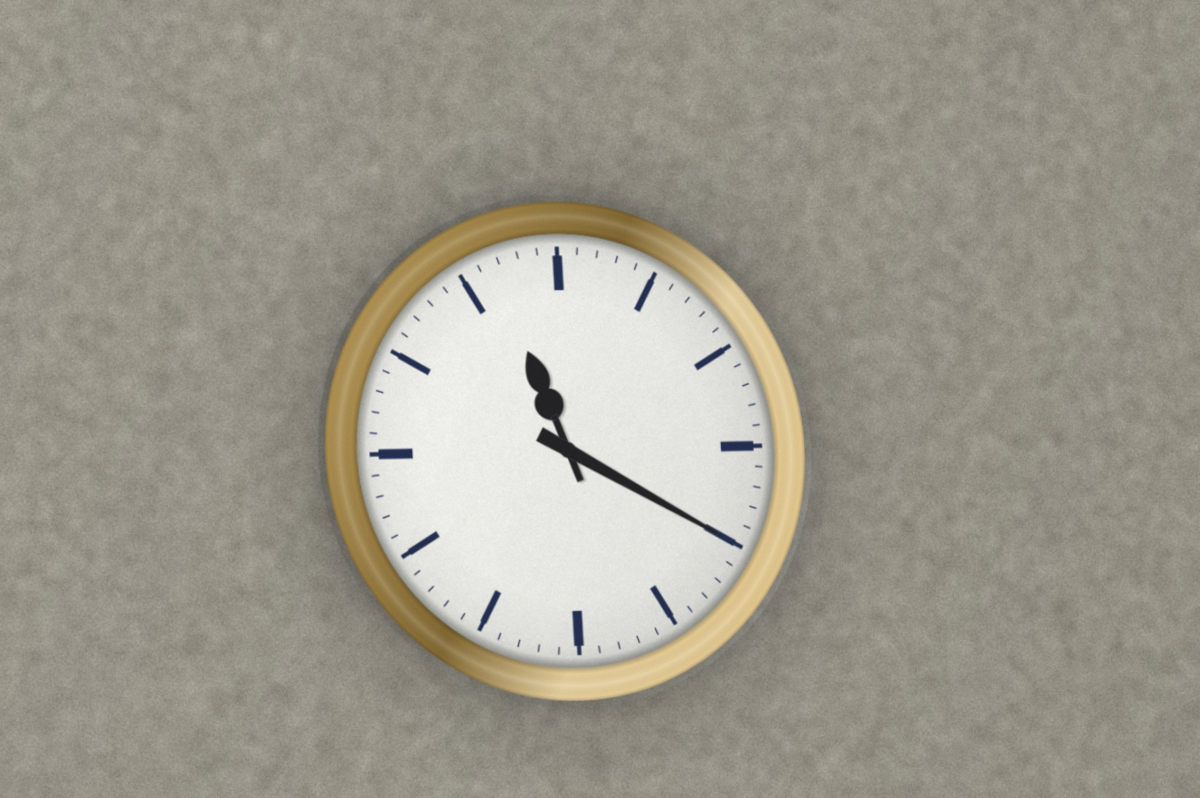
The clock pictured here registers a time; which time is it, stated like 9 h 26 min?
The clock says 11 h 20 min
